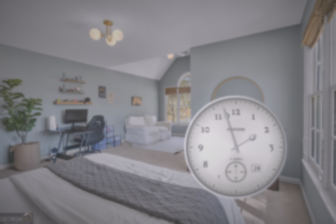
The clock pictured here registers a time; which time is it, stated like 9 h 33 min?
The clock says 1 h 57 min
